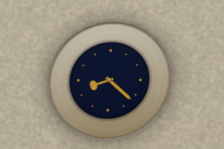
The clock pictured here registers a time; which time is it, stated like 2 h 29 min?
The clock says 8 h 22 min
